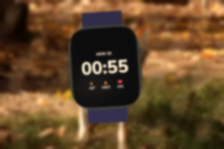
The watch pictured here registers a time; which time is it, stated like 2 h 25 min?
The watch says 0 h 55 min
